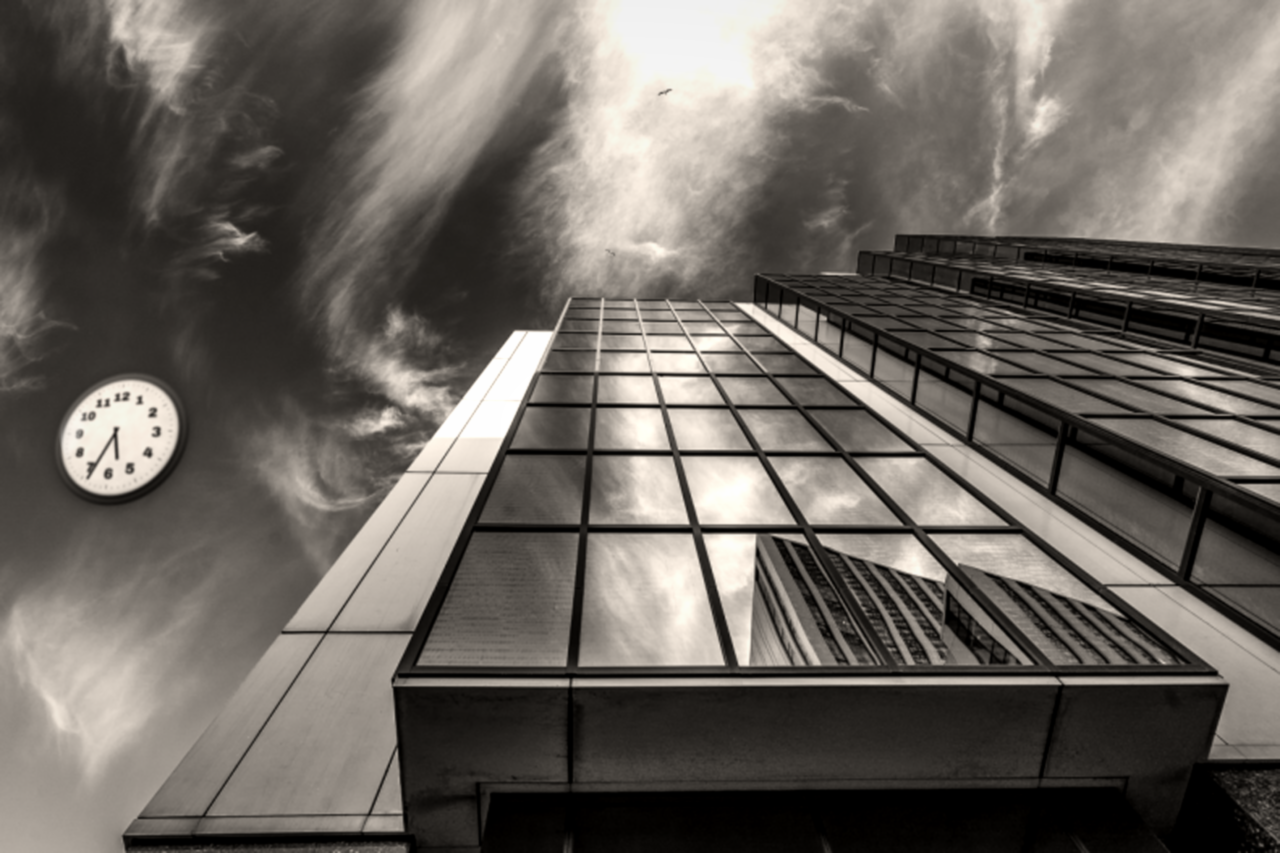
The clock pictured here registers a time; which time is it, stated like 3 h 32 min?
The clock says 5 h 34 min
